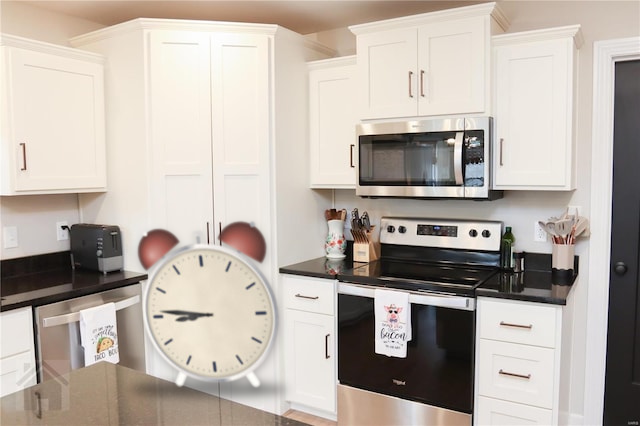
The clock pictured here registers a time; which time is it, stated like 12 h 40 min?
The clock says 8 h 46 min
